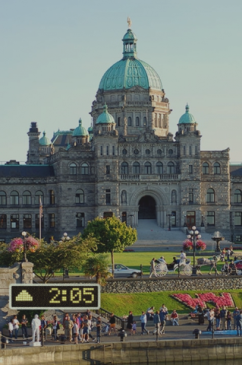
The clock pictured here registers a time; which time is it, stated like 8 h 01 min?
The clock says 2 h 05 min
